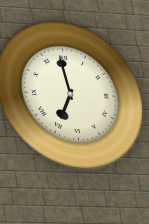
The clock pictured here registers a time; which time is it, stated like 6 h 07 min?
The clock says 6 h 59 min
